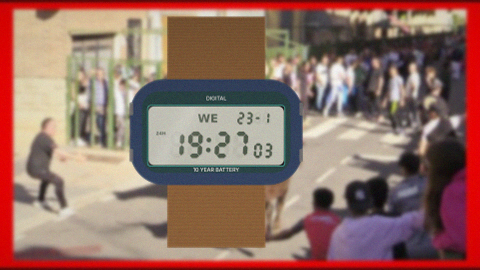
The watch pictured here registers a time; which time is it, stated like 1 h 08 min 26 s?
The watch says 19 h 27 min 03 s
